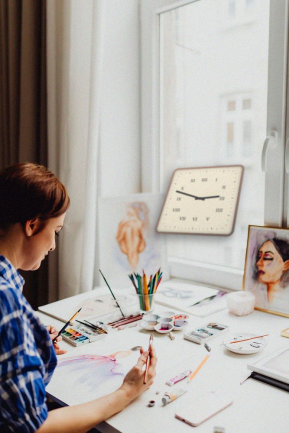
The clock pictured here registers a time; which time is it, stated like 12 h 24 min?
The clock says 2 h 48 min
